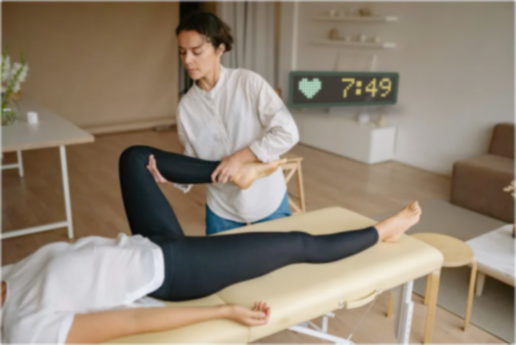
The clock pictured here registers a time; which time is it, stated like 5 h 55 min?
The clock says 7 h 49 min
